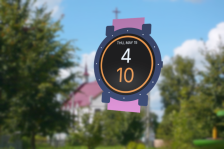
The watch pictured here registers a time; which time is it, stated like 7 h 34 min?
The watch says 4 h 10 min
